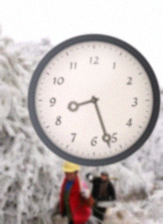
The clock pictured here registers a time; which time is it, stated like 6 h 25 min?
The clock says 8 h 27 min
